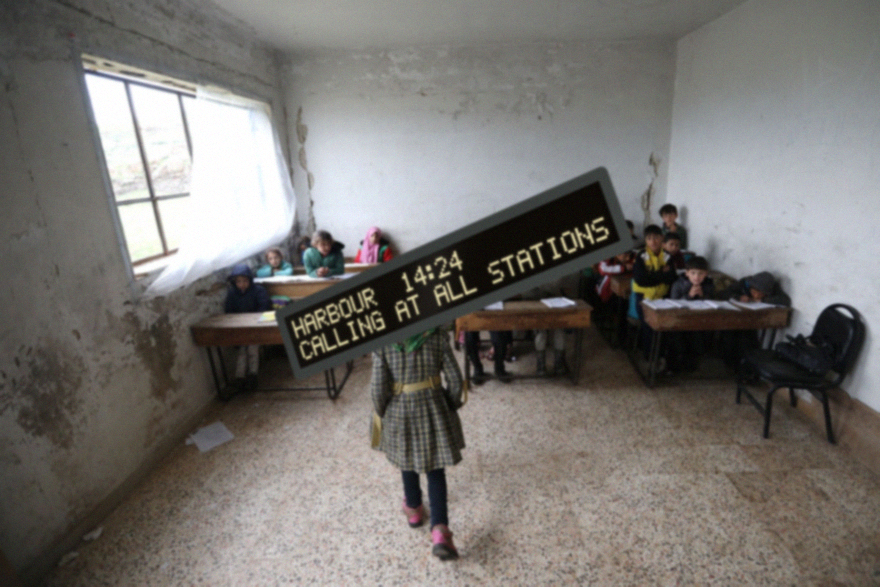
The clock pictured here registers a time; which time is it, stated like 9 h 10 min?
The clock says 14 h 24 min
